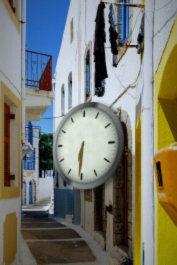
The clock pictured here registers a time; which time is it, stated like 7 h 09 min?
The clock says 6 h 31 min
